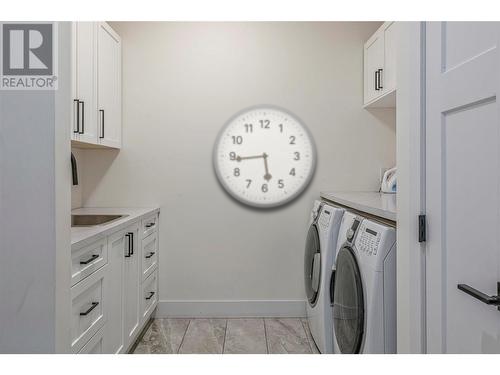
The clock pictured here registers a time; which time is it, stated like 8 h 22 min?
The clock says 5 h 44 min
